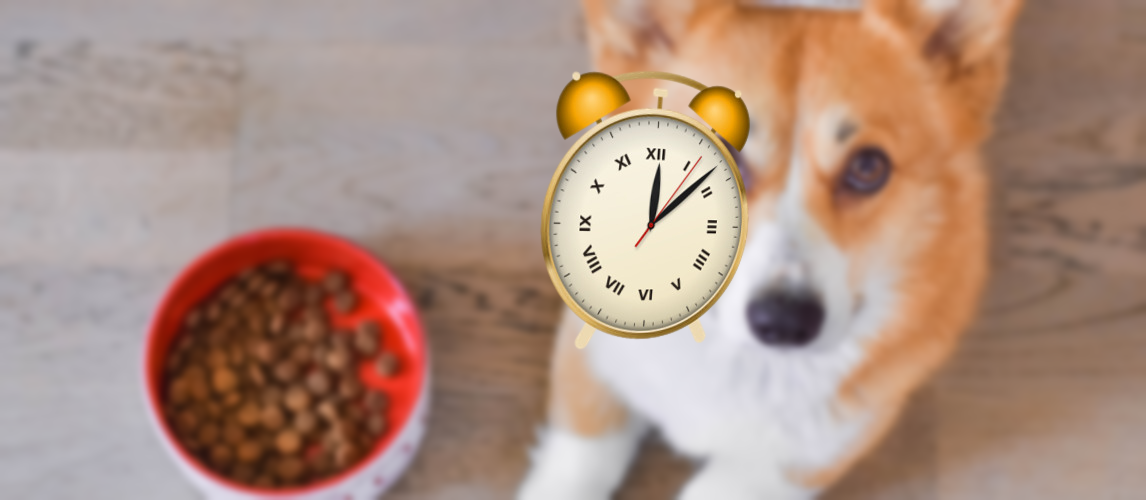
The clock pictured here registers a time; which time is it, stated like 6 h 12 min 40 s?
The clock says 12 h 08 min 06 s
